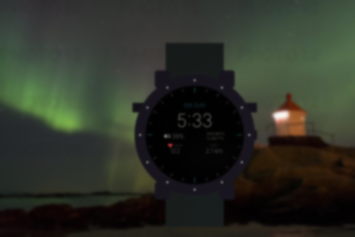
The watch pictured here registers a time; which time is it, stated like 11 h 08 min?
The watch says 5 h 33 min
